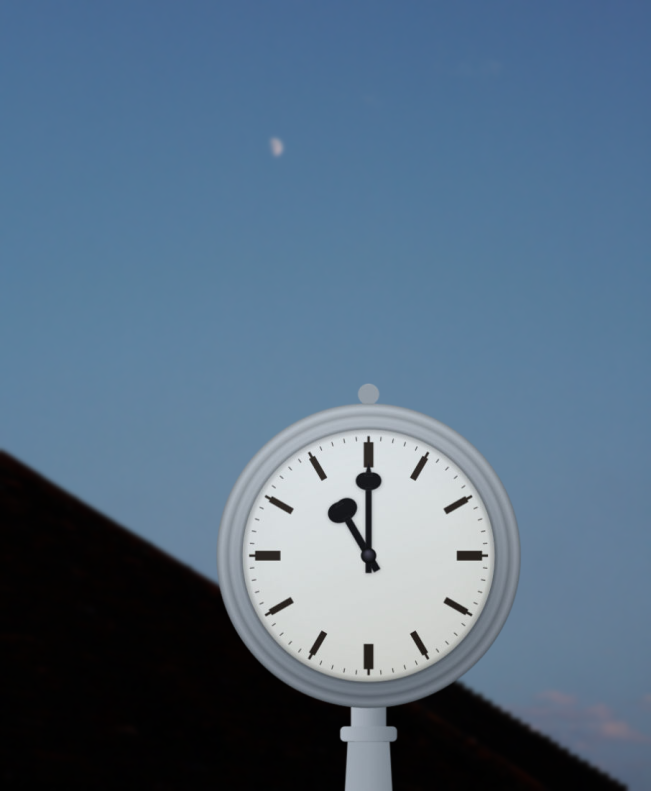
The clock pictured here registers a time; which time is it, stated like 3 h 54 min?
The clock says 11 h 00 min
